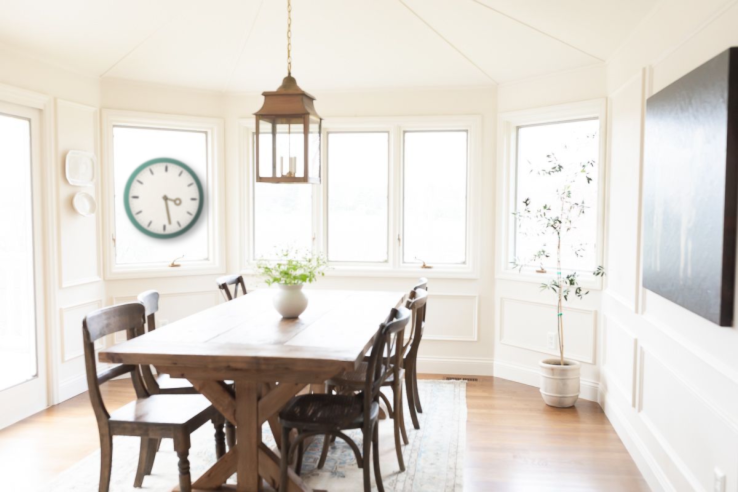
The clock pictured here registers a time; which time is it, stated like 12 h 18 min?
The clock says 3 h 28 min
